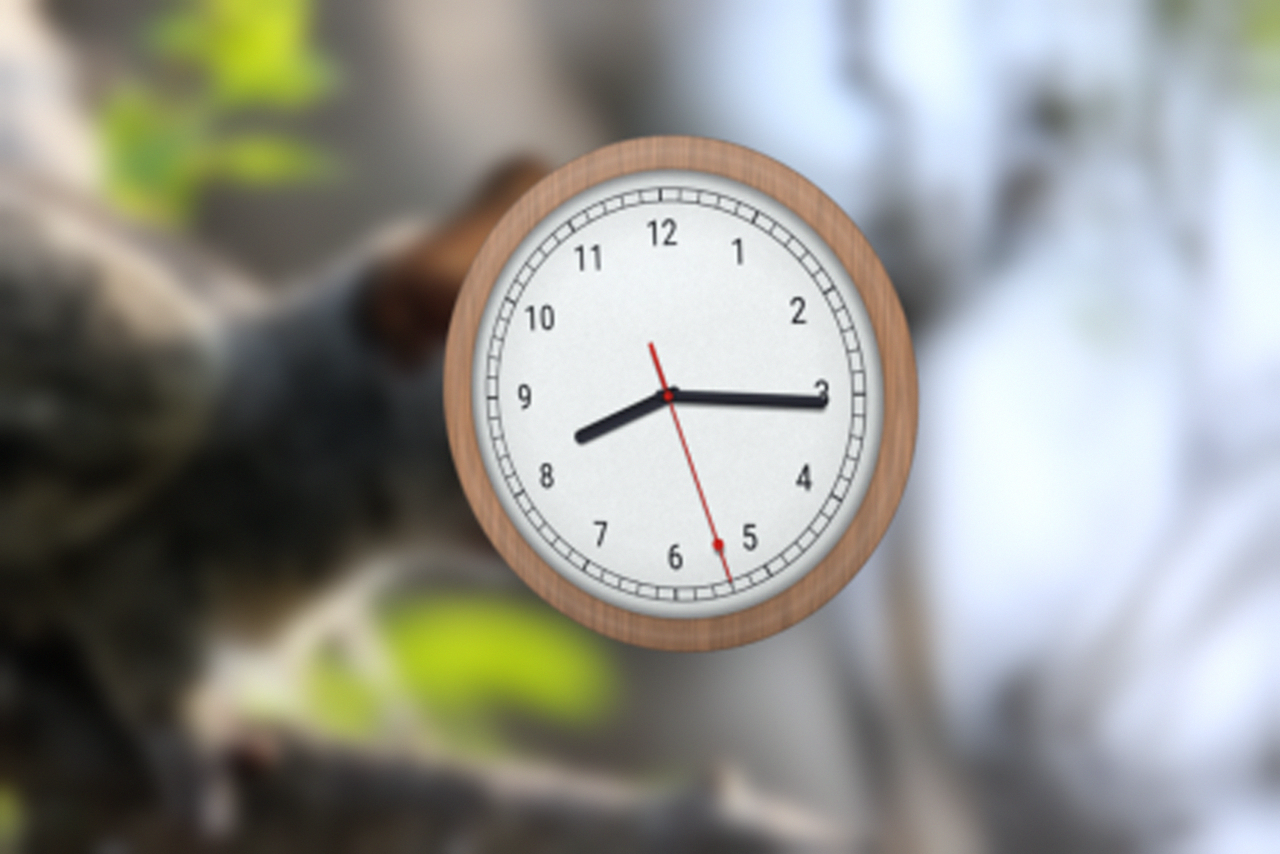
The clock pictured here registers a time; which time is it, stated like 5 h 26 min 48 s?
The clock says 8 h 15 min 27 s
